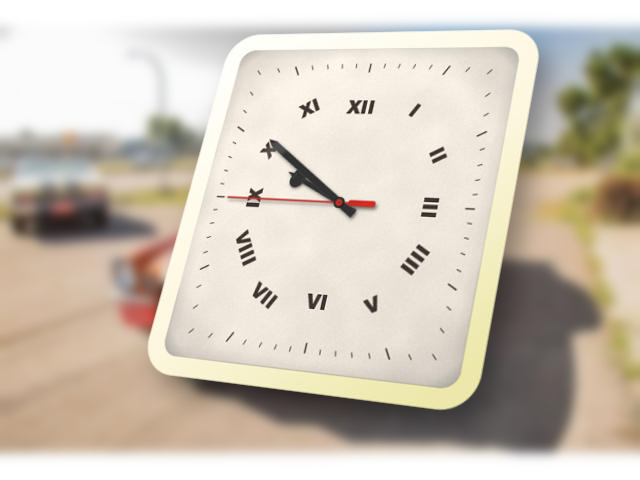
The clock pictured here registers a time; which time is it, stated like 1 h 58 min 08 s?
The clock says 9 h 50 min 45 s
